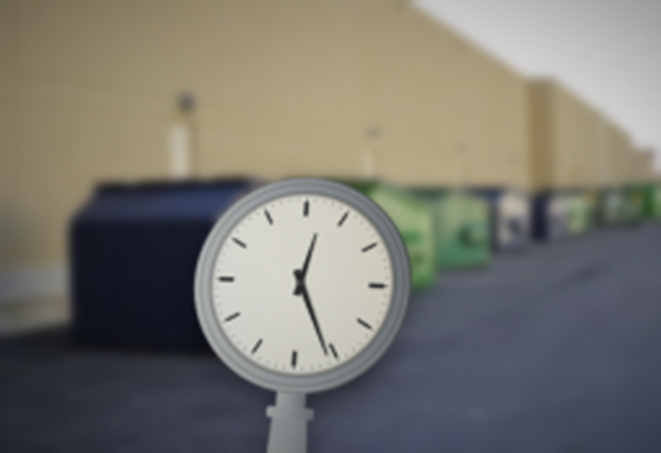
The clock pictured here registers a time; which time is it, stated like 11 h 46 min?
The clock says 12 h 26 min
